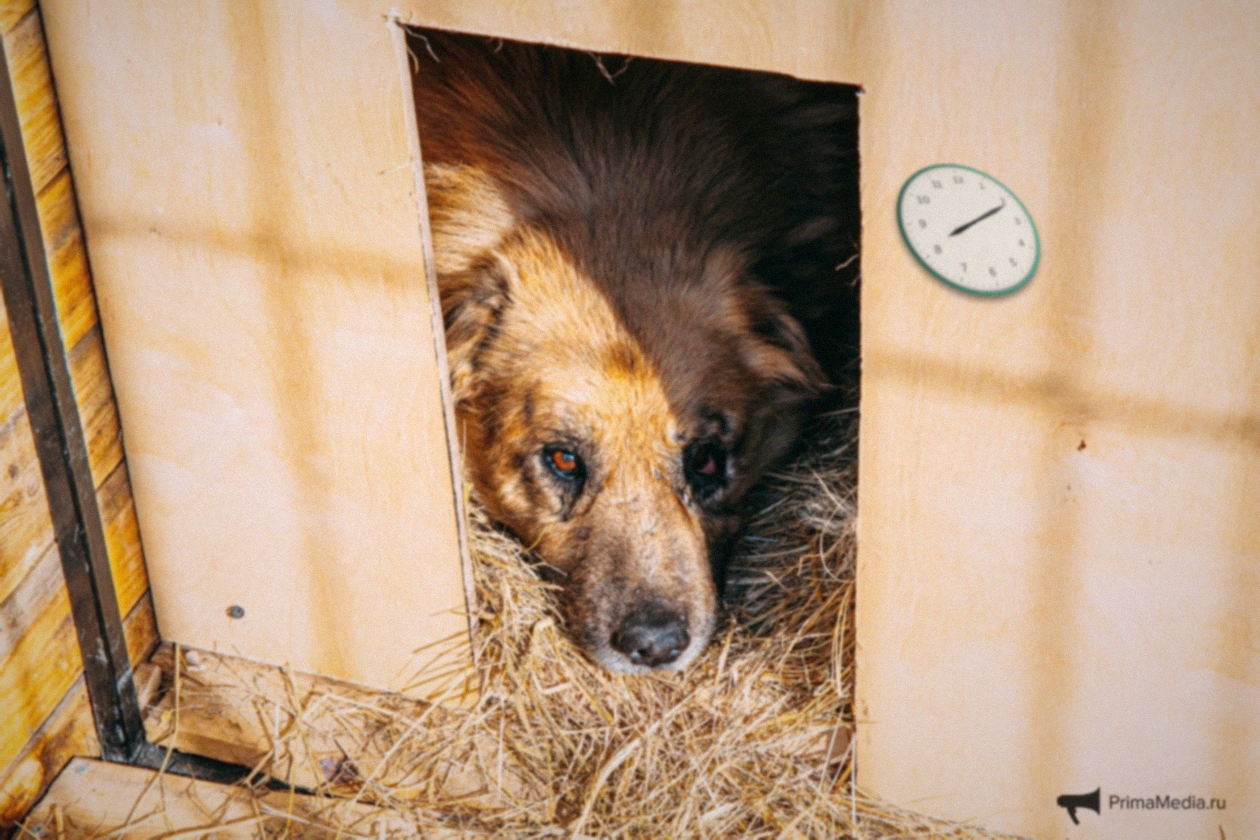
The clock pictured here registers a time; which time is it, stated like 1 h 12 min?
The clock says 8 h 11 min
